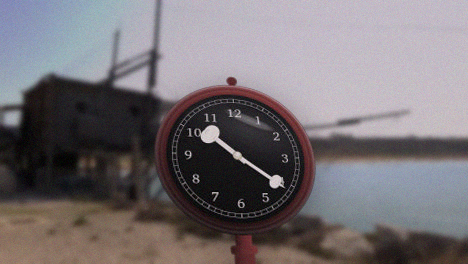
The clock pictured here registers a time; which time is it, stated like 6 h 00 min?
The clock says 10 h 21 min
